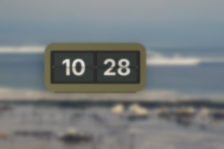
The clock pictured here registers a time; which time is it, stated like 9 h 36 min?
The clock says 10 h 28 min
